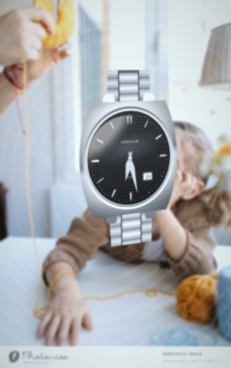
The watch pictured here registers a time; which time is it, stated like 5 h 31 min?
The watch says 6 h 28 min
